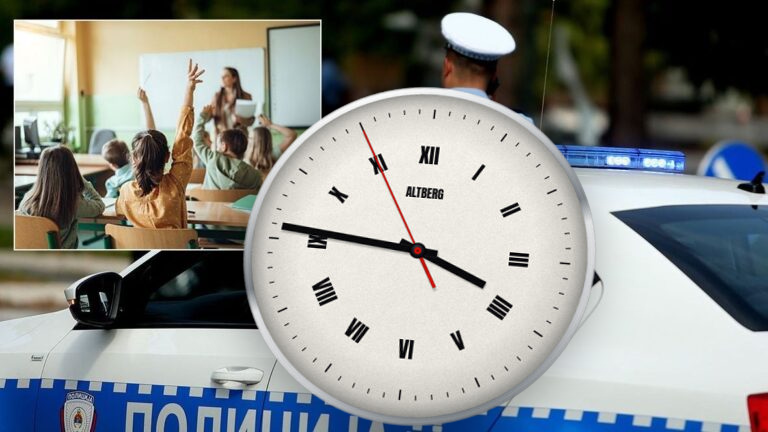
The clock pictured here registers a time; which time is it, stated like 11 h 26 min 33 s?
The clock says 3 h 45 min 55 s
